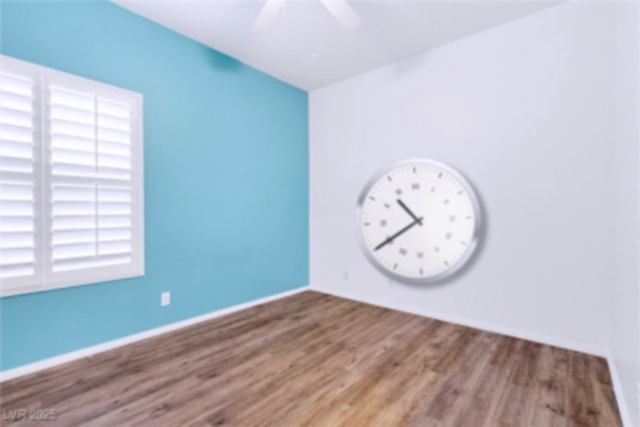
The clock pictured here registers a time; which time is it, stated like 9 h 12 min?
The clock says 10 h 40 min
